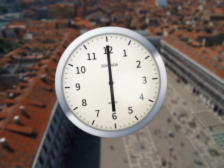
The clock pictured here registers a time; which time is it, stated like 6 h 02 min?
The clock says 6 h 00 min
